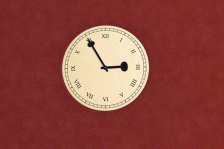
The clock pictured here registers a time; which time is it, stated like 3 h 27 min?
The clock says 2 h 55 min
